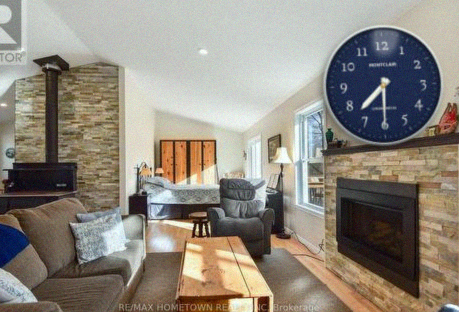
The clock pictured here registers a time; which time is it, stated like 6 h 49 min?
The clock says 7 h 30 min
